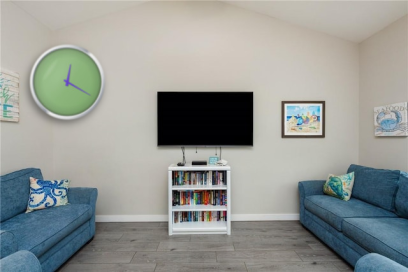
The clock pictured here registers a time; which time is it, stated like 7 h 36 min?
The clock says 12 h 20 min
